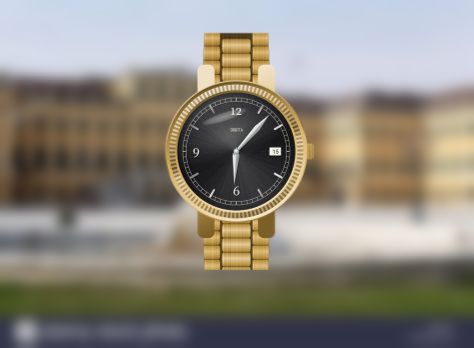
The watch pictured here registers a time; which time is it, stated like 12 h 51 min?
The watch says 6 h 07 min
